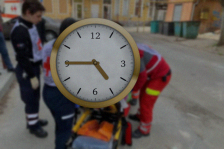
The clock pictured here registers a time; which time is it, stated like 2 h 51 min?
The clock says 4 h 45 min
